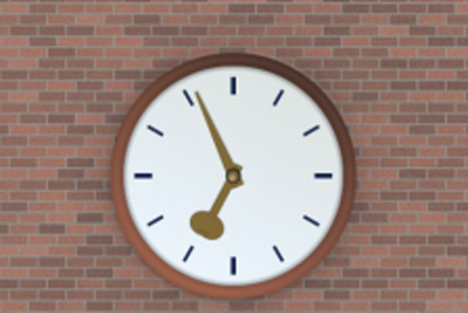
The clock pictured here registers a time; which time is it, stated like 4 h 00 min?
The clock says 6 h 56 min
